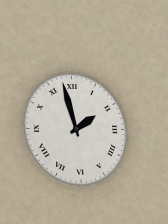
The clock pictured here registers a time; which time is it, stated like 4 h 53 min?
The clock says 1 h 58 min
